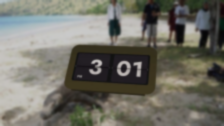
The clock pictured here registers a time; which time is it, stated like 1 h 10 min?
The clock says 3 h 01 min
